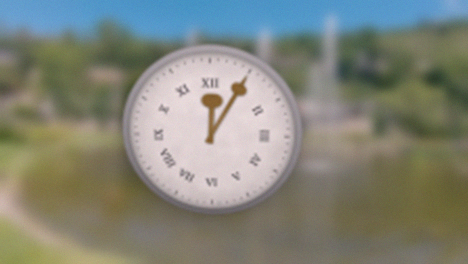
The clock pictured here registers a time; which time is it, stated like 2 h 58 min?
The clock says 12 h 05 min
